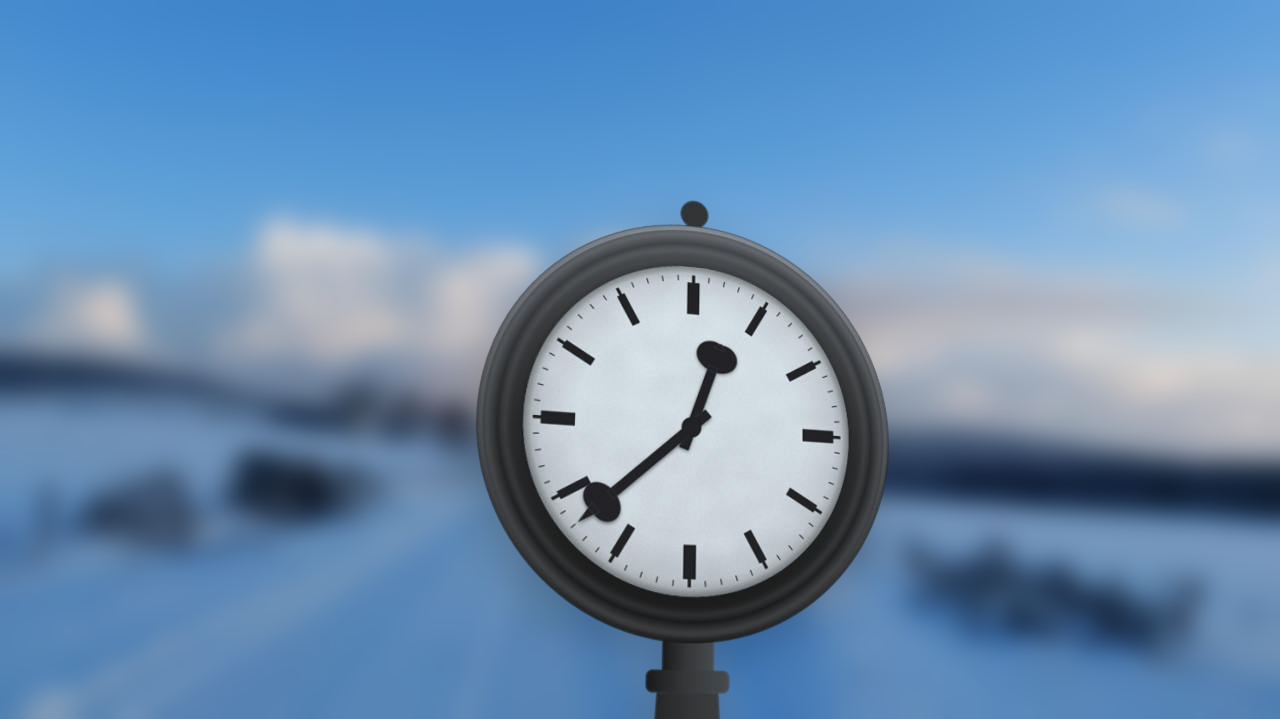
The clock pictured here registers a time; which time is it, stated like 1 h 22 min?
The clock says 12 h 38 min
